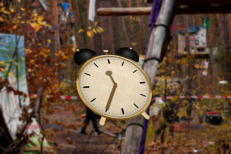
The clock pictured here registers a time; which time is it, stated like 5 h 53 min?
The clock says 11 h 35 min
